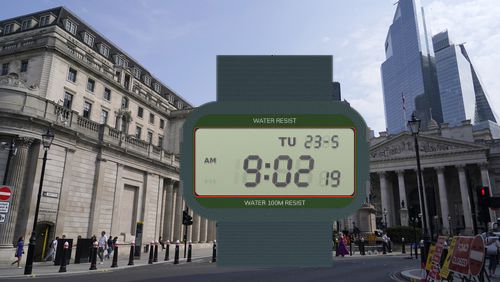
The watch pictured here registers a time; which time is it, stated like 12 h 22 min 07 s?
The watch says 9 h 02 min 19 s
